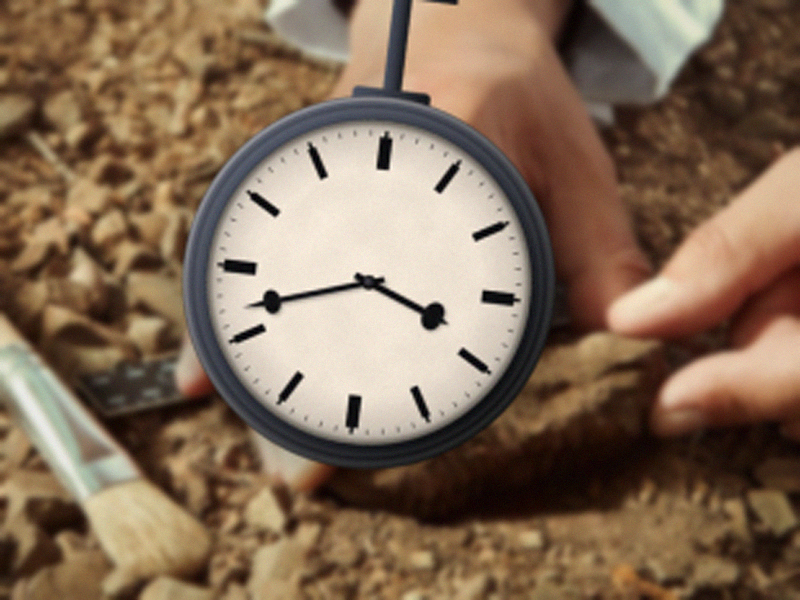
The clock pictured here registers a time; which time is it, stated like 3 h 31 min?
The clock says 3 h 42 min
